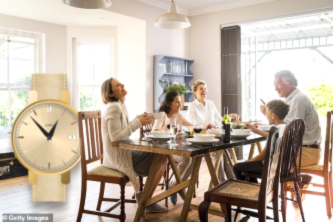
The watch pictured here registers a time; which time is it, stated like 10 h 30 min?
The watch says 12 h 53 min
